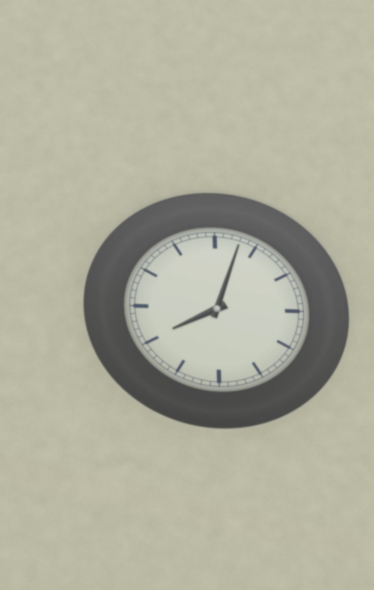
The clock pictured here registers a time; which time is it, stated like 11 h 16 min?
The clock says 8 h 03 min
